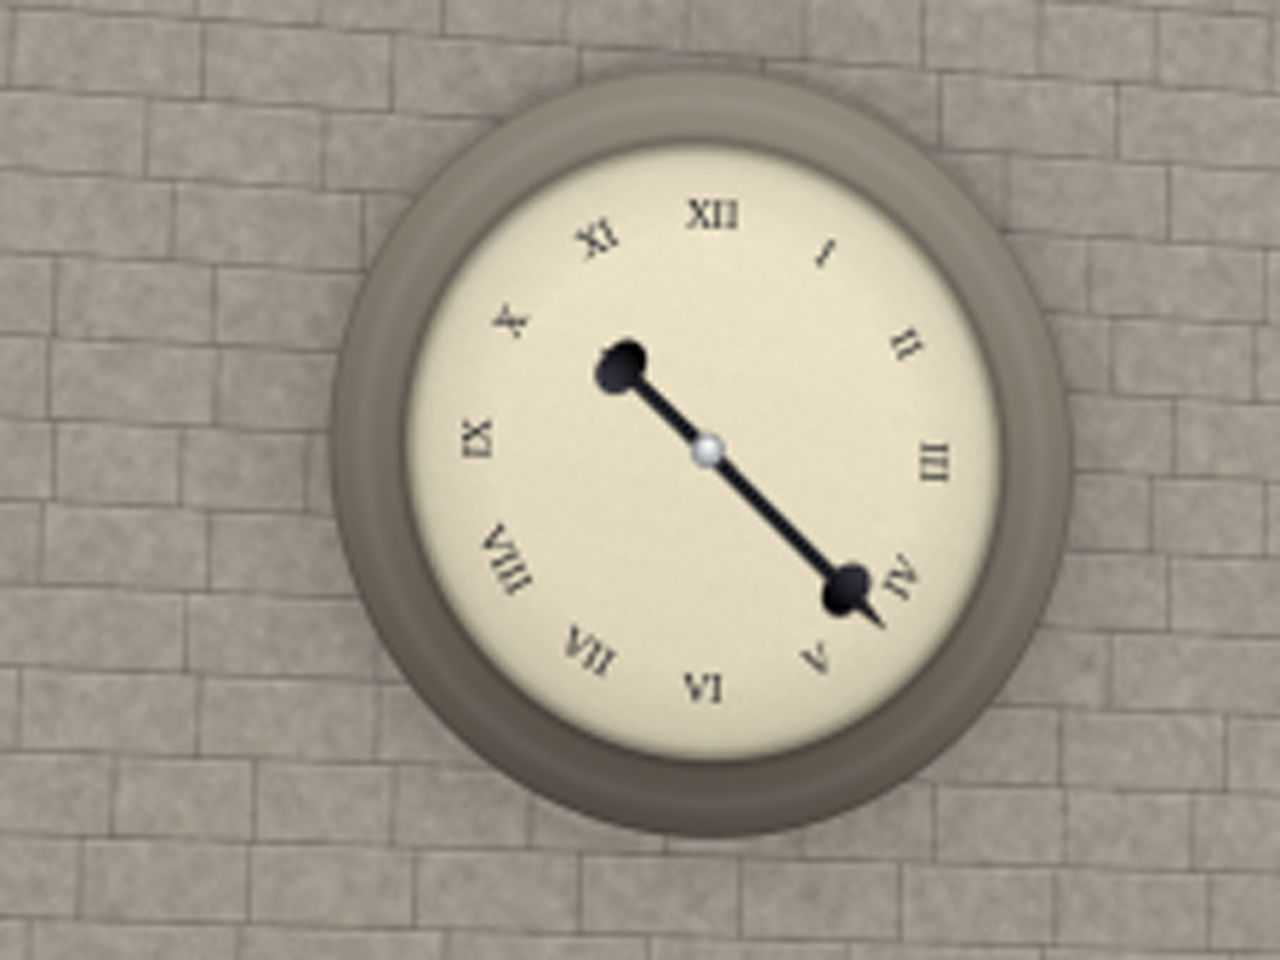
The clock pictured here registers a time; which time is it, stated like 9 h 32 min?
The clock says 10 h 22 min
